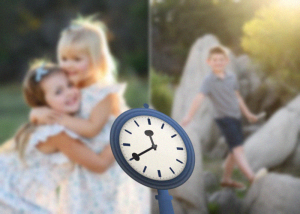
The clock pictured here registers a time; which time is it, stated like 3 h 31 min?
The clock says 11 h 40 min
